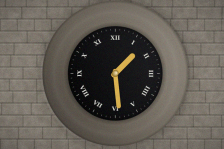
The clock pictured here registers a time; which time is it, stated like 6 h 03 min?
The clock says 1 h 29 min
